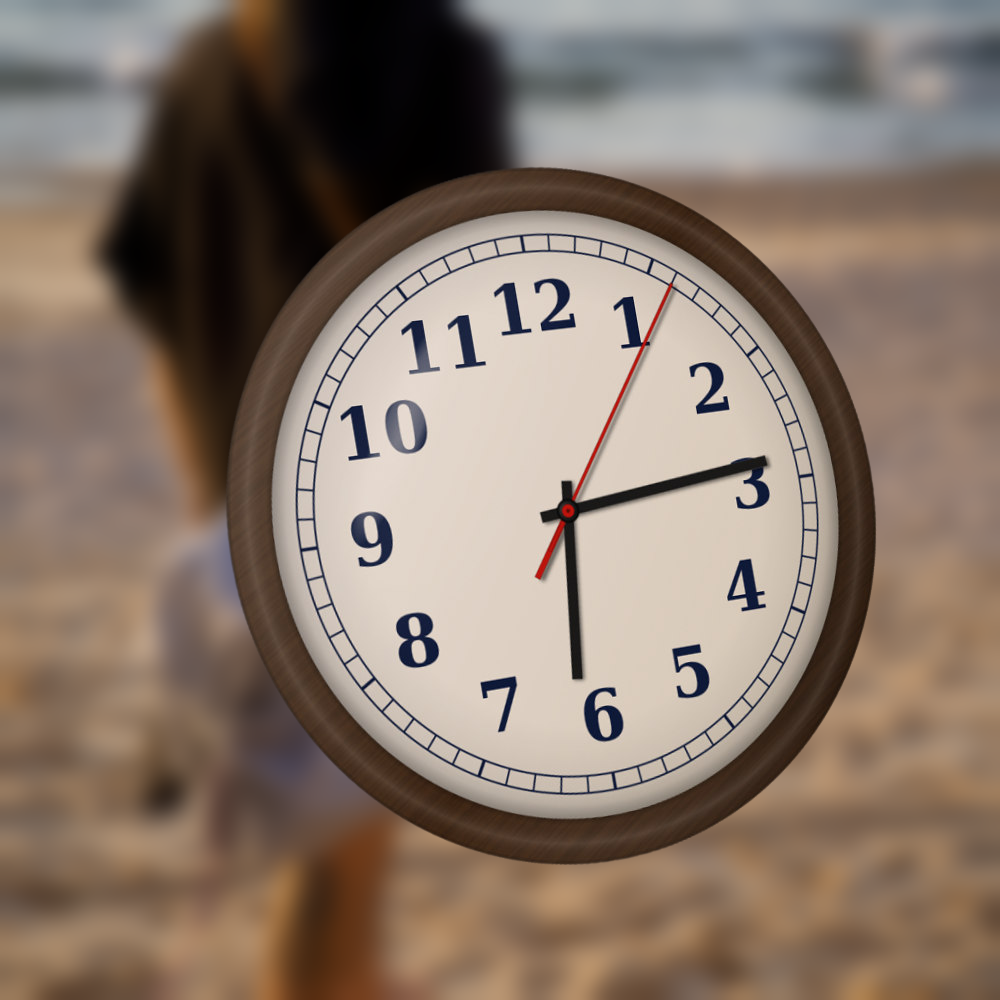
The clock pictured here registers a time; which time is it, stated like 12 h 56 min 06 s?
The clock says 6 h 14 min 06 s
